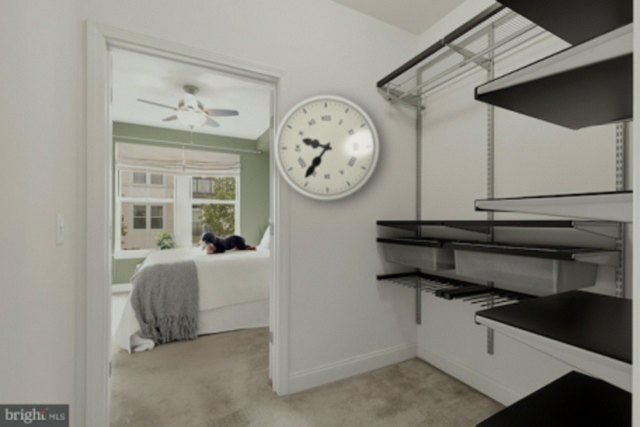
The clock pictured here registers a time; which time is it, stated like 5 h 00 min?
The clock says 9 h 36 min
